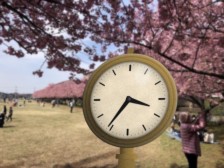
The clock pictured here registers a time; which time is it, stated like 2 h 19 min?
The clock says 3 h 36 min
